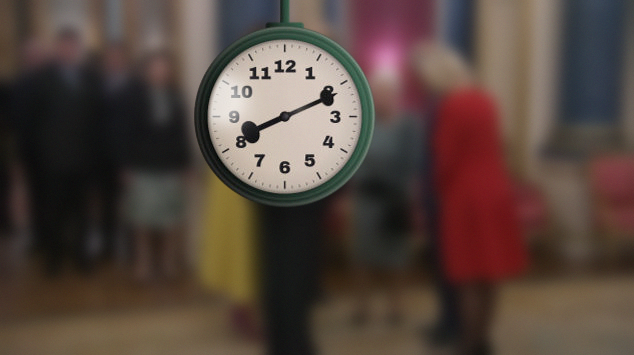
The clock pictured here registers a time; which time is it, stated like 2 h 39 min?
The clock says 8 h 11 min
